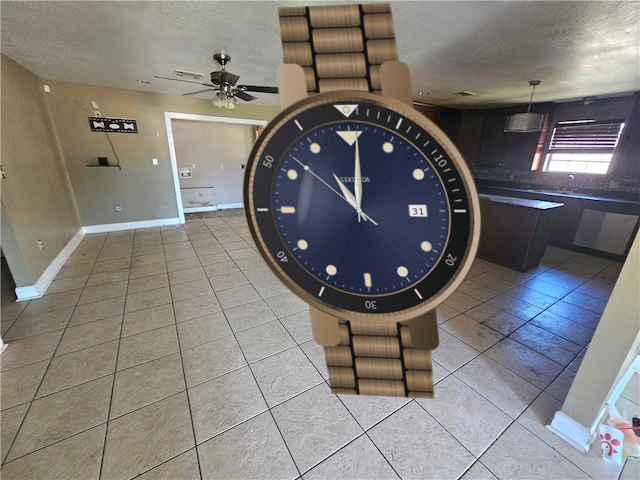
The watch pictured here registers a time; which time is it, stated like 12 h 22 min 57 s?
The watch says 11 h 00 min 52 s
